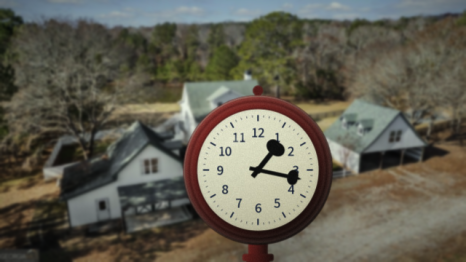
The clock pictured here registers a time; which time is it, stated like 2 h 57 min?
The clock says 1 h 17 min
